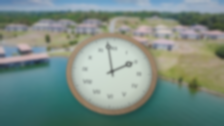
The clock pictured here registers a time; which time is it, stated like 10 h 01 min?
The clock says 1 h 58 min
